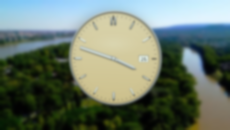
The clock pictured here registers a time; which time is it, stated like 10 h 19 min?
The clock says 3 h 48 min
